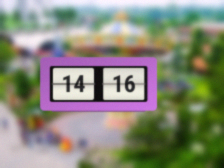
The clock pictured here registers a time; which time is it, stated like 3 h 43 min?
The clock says 14 h 16 min
